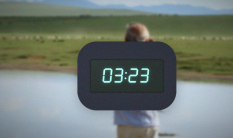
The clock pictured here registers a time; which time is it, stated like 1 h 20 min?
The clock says 3 h 23 min
